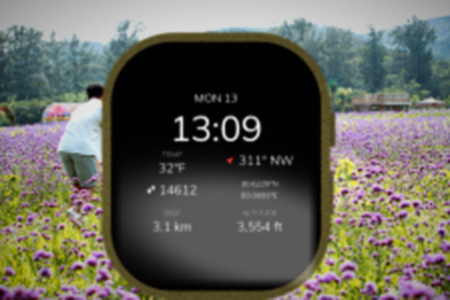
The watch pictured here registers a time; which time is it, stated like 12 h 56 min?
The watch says 13 h 09 min
